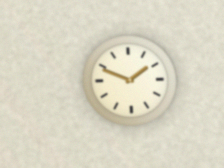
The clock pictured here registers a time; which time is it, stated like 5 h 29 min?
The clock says 1 h 49 min
